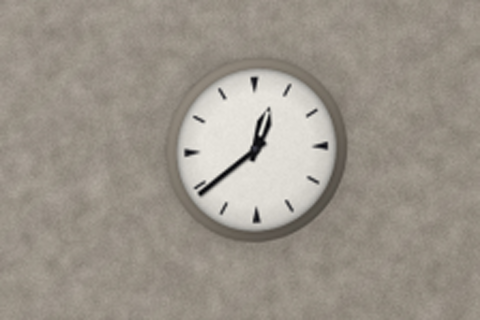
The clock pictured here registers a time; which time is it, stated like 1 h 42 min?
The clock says 12 h 39 min
